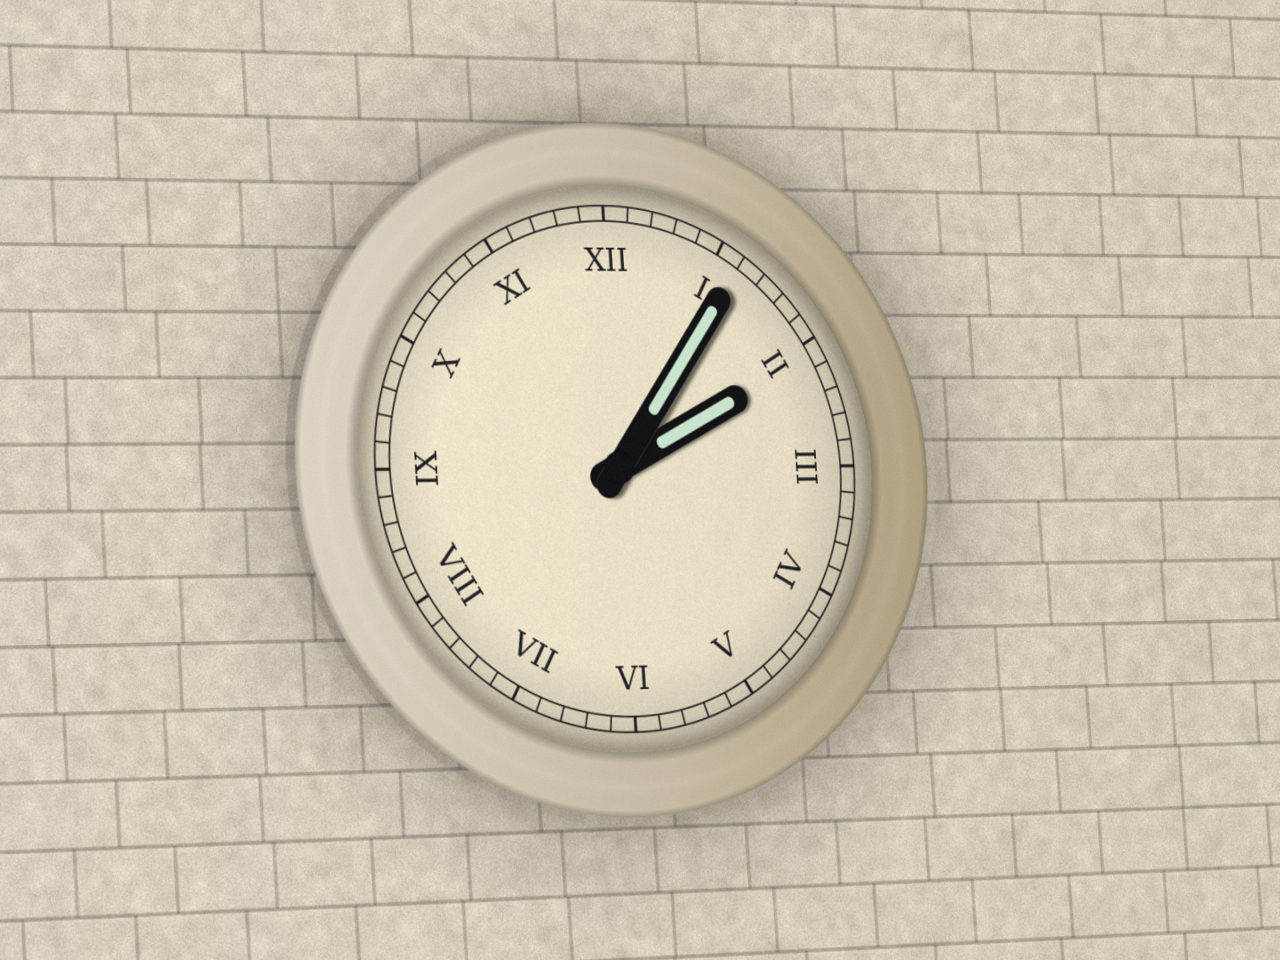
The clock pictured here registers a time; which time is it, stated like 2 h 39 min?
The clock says 2 h 06 min
